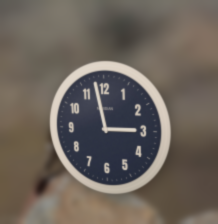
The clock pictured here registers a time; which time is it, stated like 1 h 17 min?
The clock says 2 h 58 min
